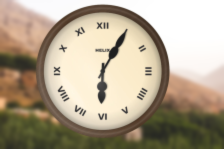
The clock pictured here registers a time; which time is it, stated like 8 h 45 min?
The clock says 6 h 05 min
